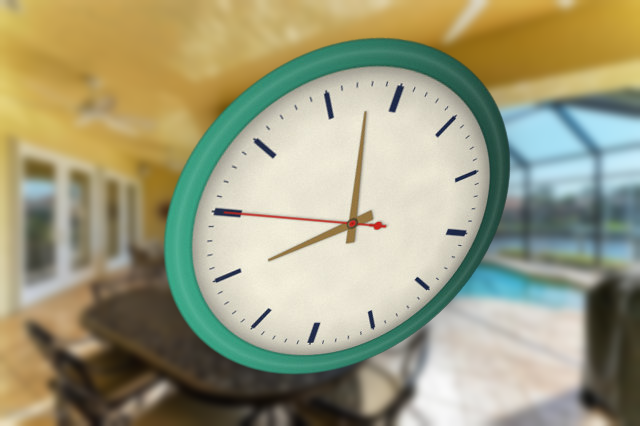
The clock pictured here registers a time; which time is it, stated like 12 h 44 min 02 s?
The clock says 7 h 57 min 45 s
